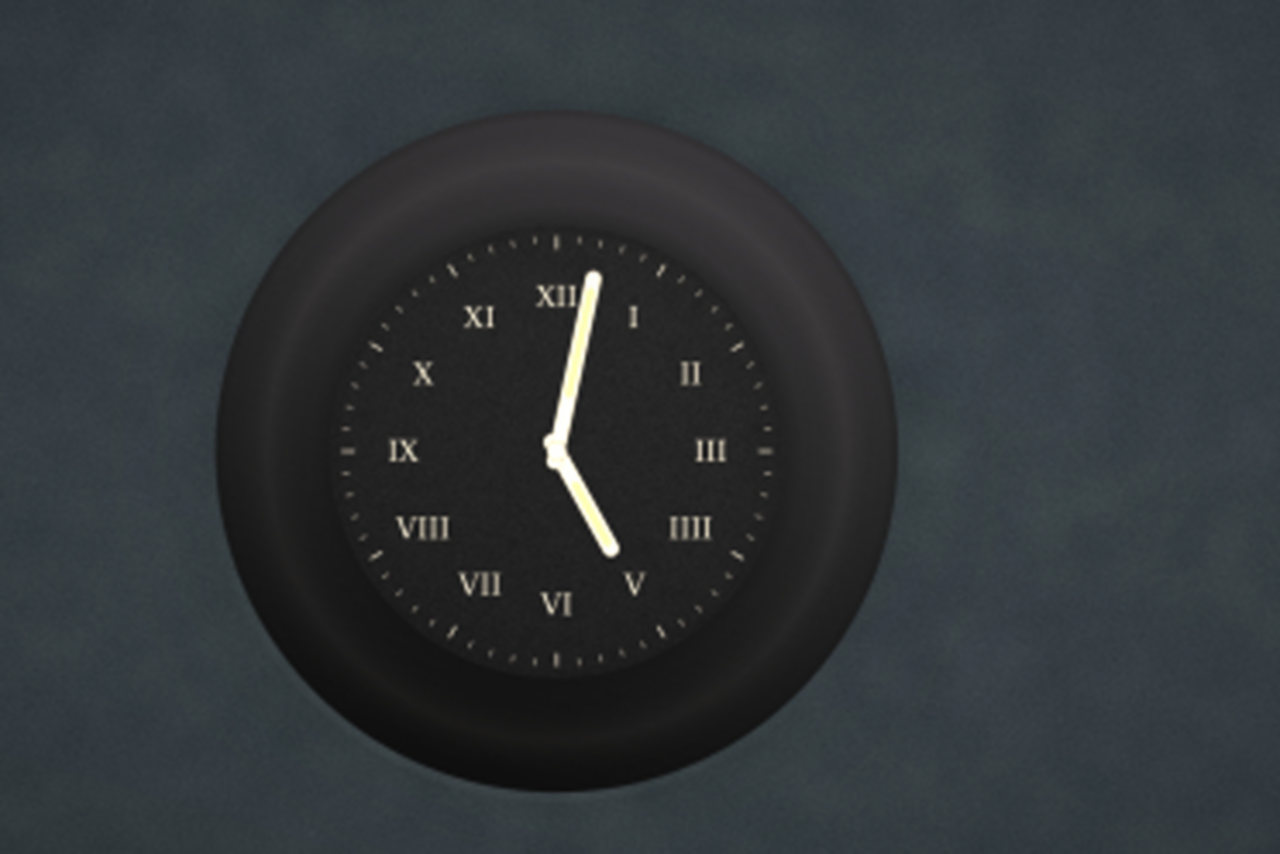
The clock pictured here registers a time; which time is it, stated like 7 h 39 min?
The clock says 5 h 02 min
